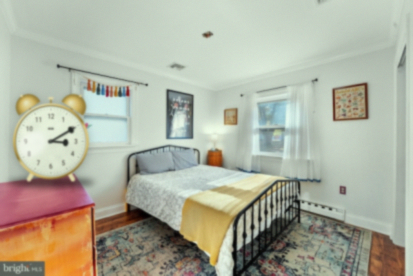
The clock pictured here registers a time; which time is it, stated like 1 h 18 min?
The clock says 3 h 10 min
